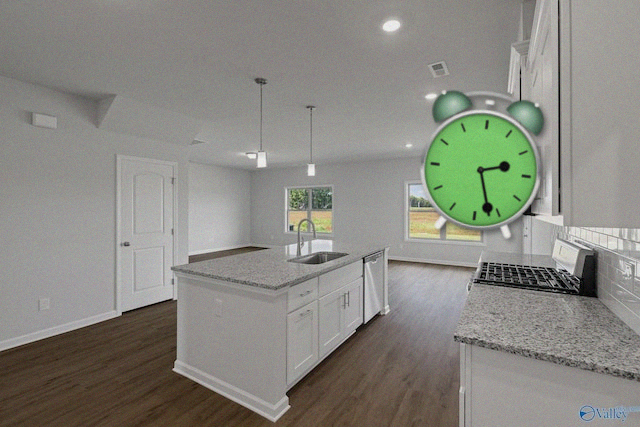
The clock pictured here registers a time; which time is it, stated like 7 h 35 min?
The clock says 2 h 27 min
